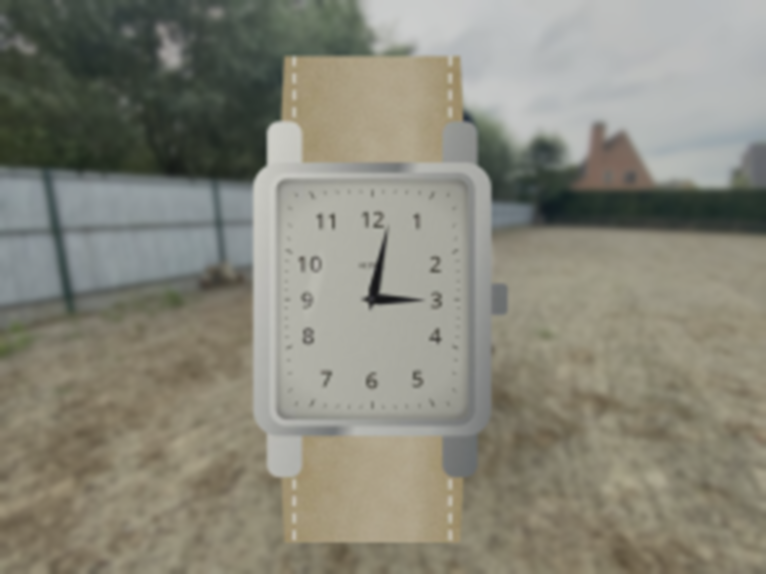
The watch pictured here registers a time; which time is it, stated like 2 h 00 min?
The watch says 3 h 02 min
